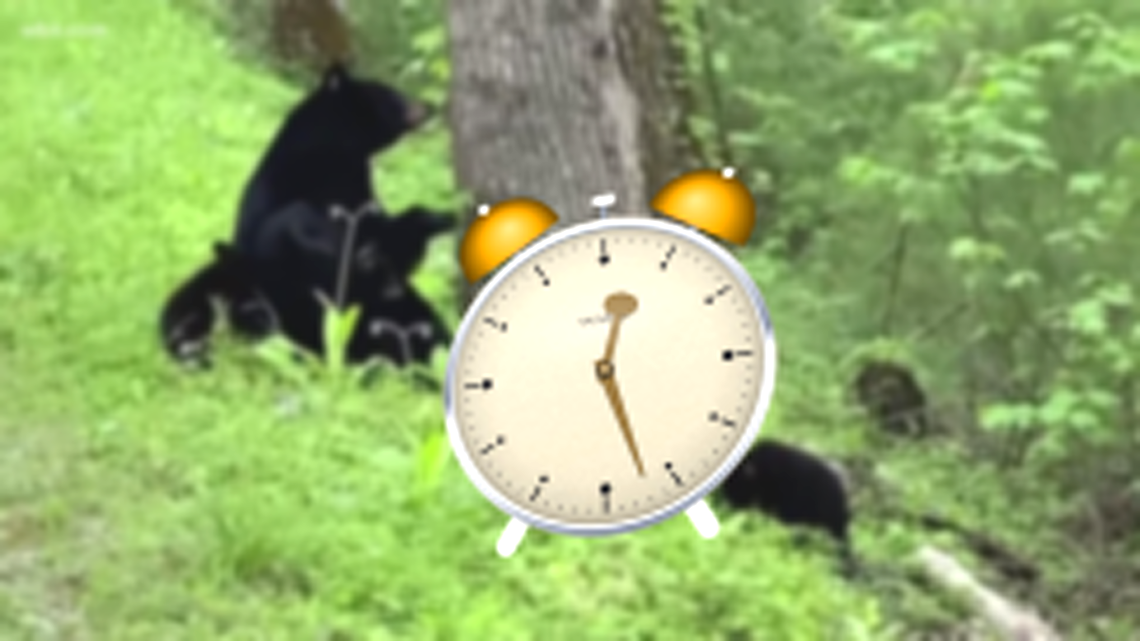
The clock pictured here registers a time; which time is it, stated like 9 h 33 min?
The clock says 12 h 27 min
